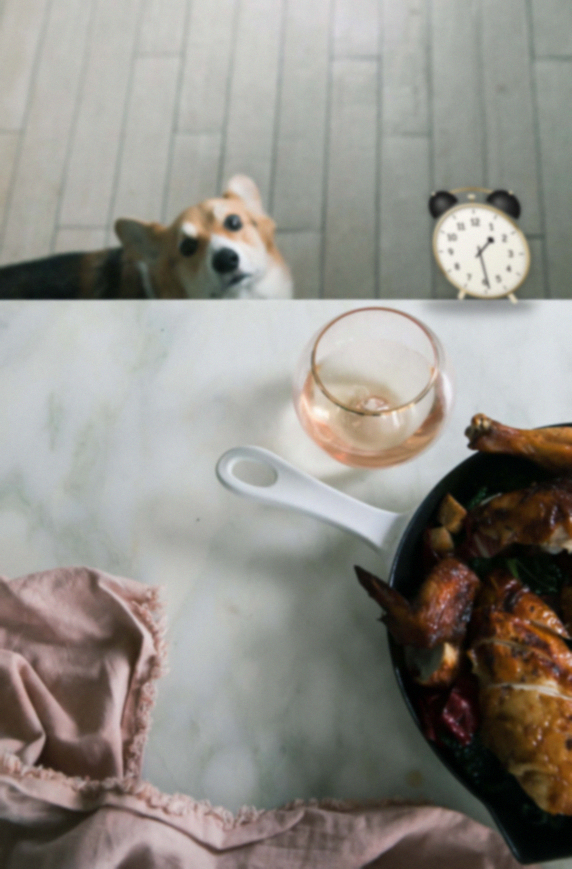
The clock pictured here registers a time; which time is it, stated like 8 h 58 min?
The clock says 1 h 29 min
